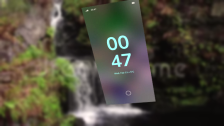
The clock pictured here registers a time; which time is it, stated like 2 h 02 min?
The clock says 0 h 47 min
